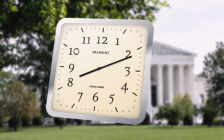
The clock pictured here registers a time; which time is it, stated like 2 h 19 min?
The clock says 8 h 11 min
